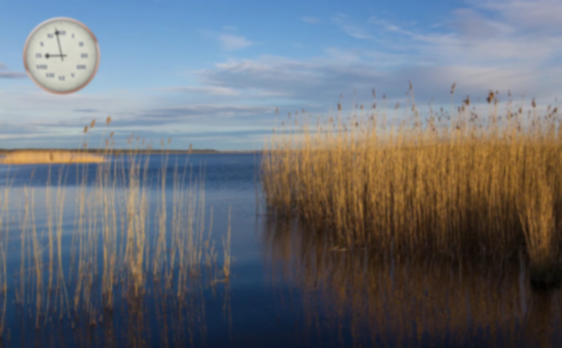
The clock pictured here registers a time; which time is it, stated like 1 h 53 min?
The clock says 8 h 58 min
